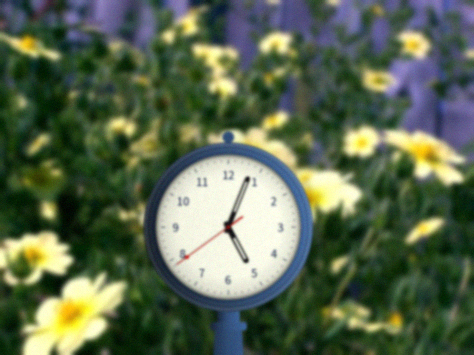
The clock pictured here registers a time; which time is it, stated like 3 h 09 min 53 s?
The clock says 5 h 03 min 39 s
